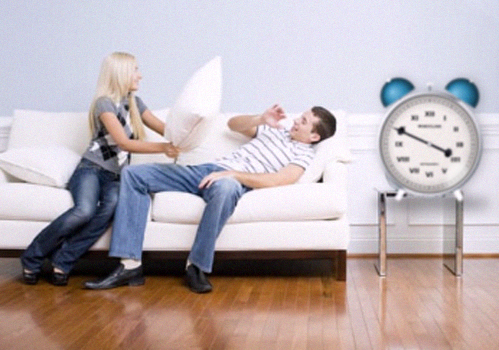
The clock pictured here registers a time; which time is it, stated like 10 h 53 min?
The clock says 3 h 49 min
